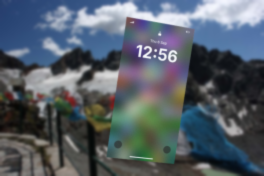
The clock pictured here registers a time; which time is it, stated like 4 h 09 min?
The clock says 12 h 56 min
